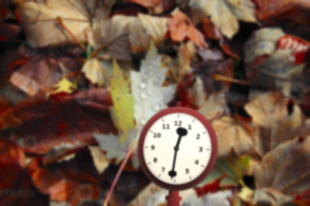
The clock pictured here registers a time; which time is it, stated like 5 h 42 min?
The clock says 12 h 31 min
